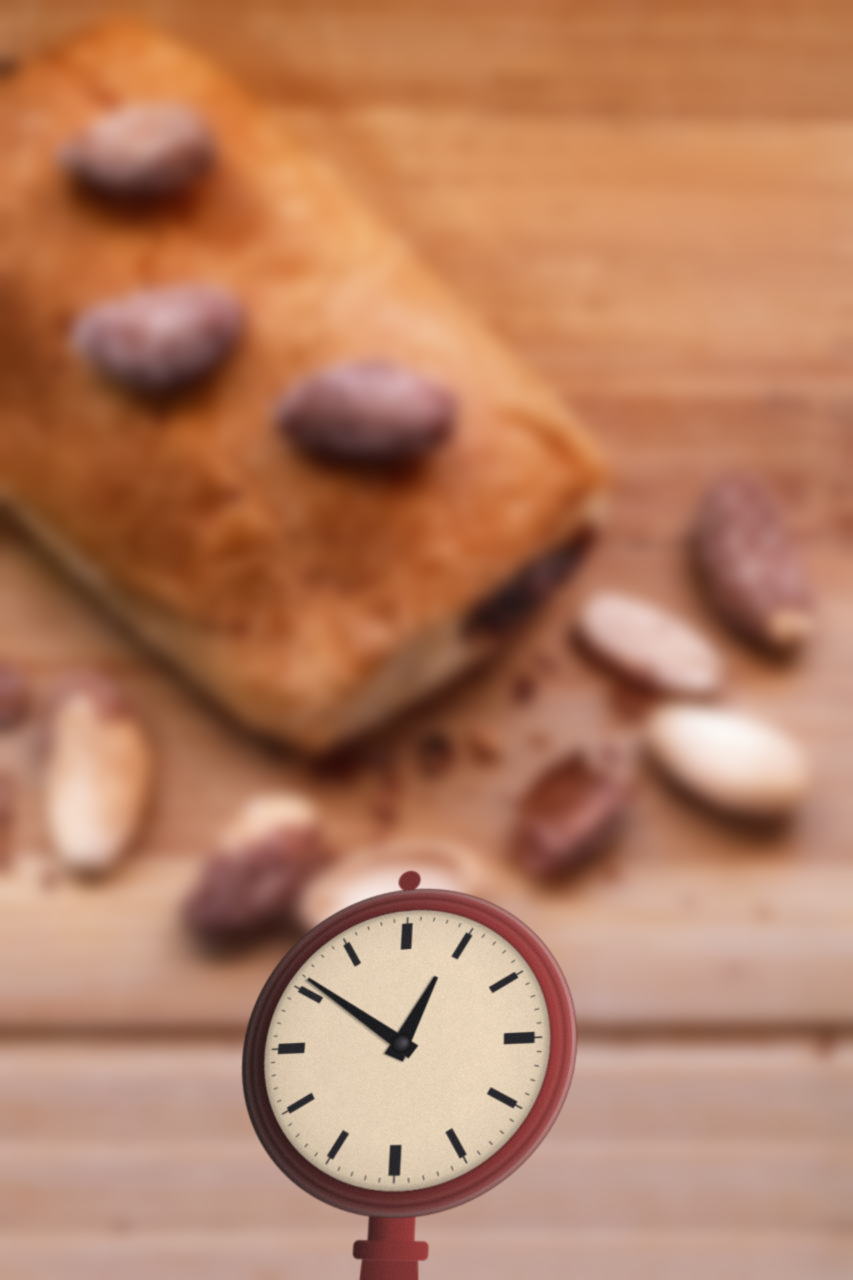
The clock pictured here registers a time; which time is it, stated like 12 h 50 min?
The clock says 12 h 51 min
